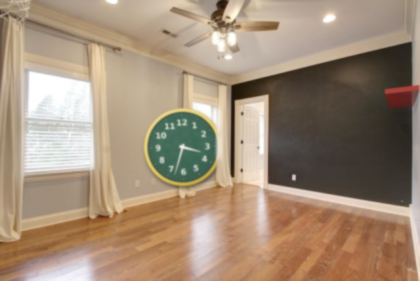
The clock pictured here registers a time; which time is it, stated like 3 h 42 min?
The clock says 3 h 33 min
